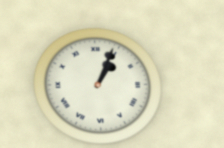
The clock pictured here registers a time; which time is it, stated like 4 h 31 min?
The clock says 1 h 04 min
